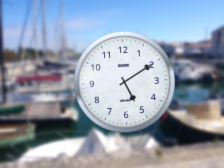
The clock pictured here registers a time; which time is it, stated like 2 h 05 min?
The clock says 5 h 10 min
